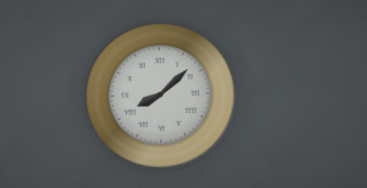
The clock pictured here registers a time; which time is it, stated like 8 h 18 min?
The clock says 8 h 08 min
